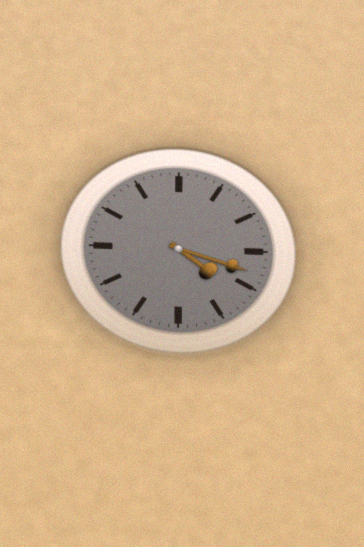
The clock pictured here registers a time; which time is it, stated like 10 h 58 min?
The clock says 4 h 18 min
